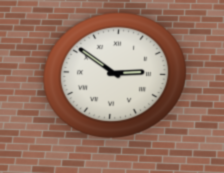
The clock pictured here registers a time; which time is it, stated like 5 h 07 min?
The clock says 2 h 51 min
